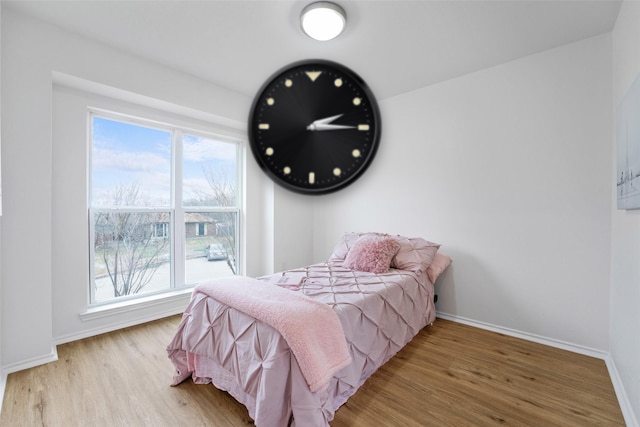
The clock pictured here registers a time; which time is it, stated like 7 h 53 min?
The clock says 2 h 15 min
